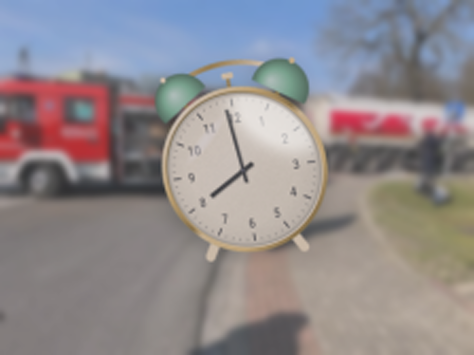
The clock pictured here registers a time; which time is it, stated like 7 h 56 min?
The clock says 7 h 59 min
